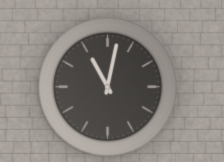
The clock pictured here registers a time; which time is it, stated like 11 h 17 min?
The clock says 11 h 02 min
